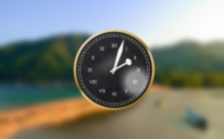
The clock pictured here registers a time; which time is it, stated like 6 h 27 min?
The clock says 2 h 03 min
